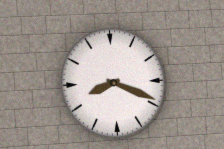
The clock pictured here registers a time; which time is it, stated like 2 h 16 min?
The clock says 8 h 19 min
